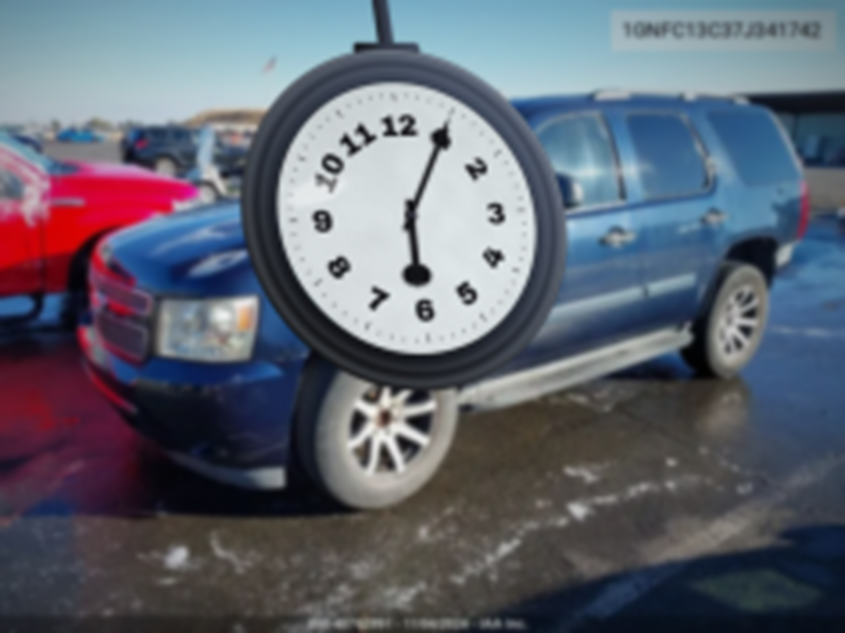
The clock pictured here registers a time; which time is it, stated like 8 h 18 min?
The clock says 6 h 05 min
